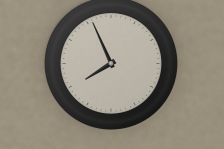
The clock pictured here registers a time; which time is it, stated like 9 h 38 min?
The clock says 7 h 56 min
